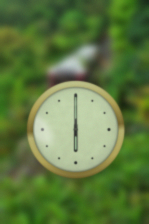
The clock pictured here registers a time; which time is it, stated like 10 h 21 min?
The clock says 6 h 00 min
